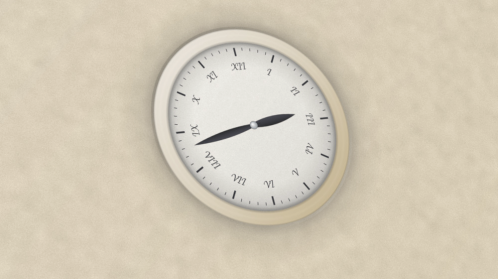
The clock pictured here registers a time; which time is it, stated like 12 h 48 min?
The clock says 2 h 43 min
